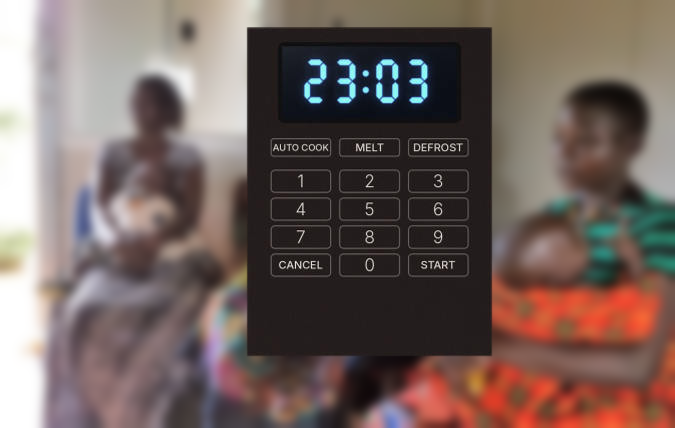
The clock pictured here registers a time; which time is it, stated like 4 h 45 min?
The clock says 23 h 03 min
